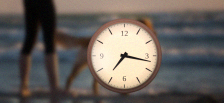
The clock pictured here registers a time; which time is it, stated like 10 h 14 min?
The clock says 7 h 17 min
